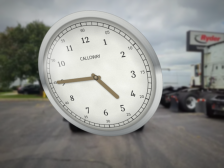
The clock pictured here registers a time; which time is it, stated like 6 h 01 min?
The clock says 4 h 45 min
